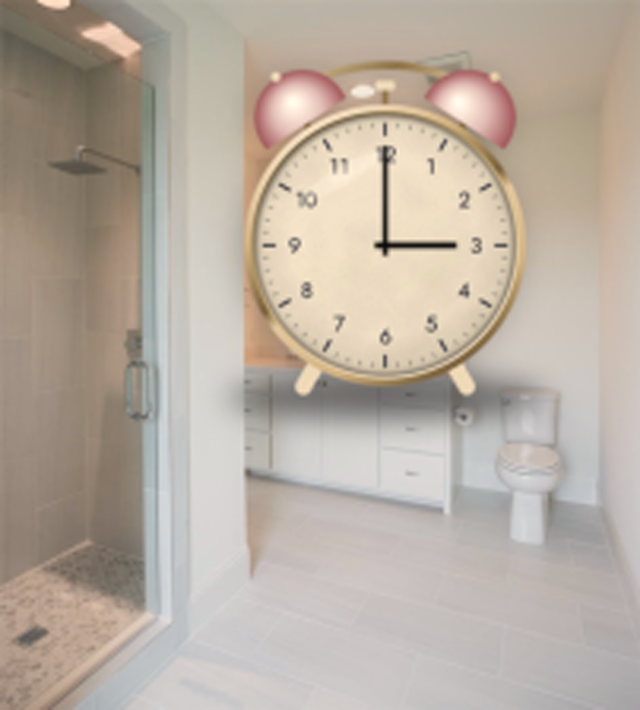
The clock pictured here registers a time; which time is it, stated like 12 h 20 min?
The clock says 3 h 00 min
